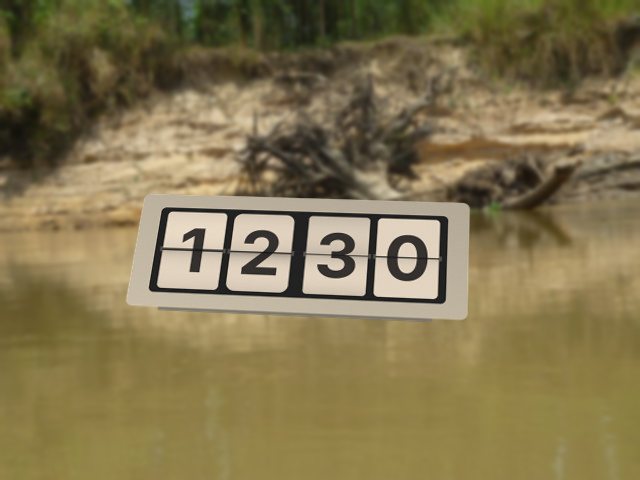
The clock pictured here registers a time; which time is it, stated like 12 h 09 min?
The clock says 12 h 30 min
